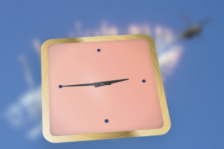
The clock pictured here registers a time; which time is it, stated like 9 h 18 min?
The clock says 2 h 45 min
